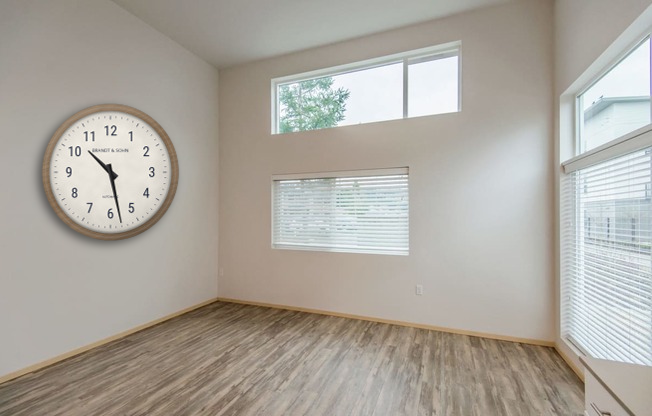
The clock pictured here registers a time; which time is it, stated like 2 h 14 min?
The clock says 10 h 28 min
